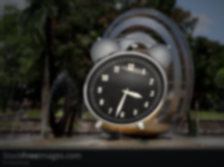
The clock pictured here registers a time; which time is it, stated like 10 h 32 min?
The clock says 3 h 32 min
